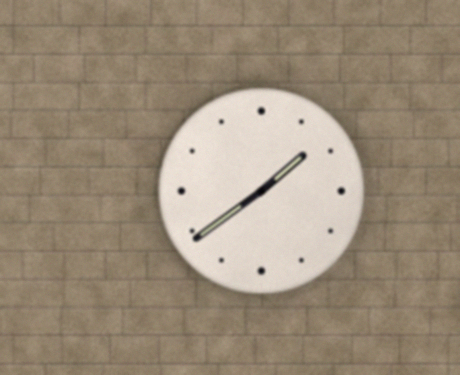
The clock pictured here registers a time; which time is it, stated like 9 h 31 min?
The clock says 1 h 39 min
